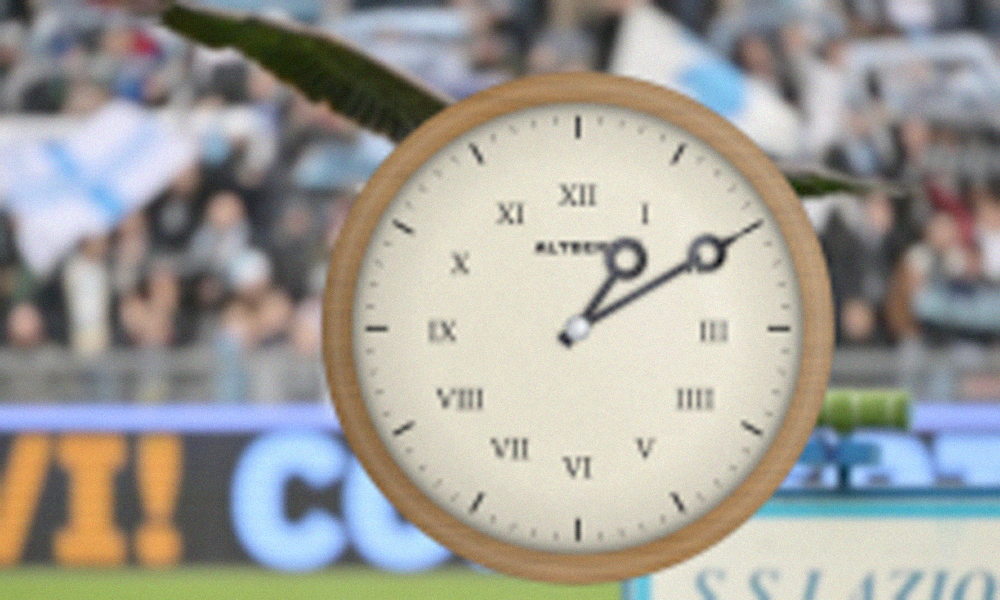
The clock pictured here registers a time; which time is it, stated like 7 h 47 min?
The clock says 1 h 10 min
